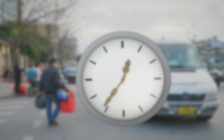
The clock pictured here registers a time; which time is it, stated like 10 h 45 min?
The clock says 12 h 36 min
